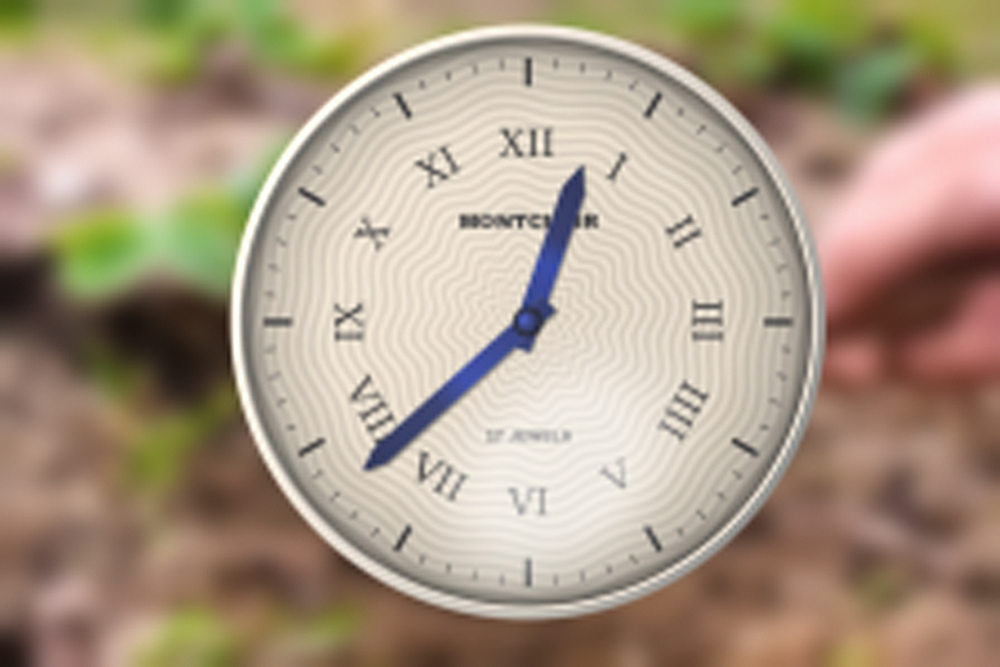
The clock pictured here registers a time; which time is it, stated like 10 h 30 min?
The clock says 12 h 38 min
